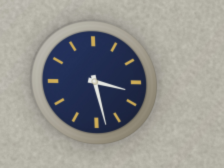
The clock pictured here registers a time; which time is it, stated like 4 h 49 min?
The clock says 3 h 28 min
